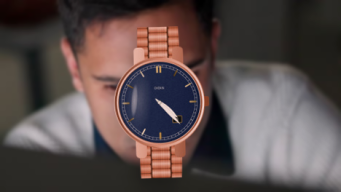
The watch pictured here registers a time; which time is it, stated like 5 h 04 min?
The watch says 4 h 23 min
